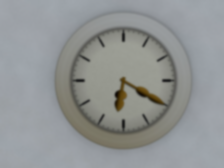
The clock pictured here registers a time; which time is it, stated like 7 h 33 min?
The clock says 6 h 20 min
